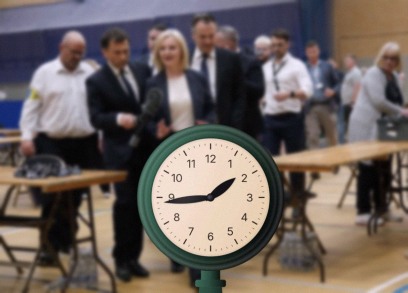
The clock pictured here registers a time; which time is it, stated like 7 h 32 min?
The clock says 1 h 44 min
